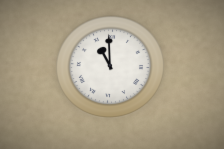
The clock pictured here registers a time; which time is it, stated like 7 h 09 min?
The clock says 10 h 59 min
